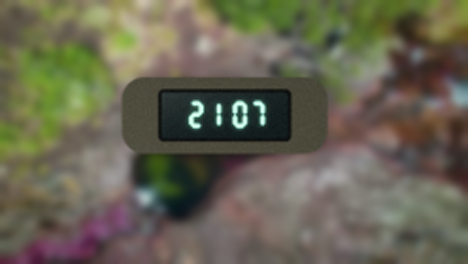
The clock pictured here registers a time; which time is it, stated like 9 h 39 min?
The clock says 21 h 07 min
